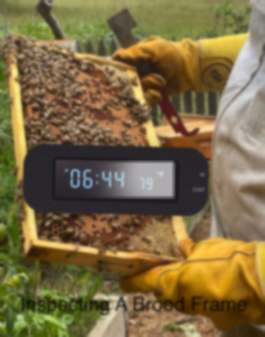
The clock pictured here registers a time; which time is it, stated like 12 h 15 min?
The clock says 6 h 44 min
